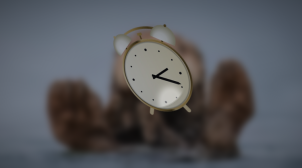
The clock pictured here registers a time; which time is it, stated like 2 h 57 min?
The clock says 2 h 19 min
